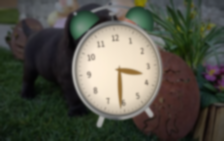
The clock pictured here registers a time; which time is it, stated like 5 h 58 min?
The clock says 3 h 31 min
